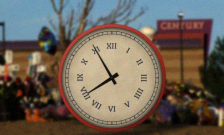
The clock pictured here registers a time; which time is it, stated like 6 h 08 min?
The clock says 7 h 55 min
